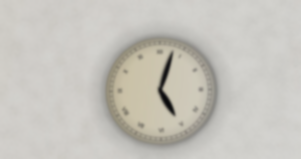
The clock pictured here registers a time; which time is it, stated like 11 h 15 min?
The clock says 5 h 03 min
